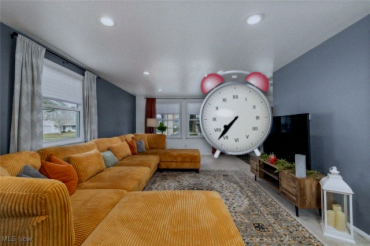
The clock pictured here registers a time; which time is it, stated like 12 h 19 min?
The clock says 7 h 37 min
